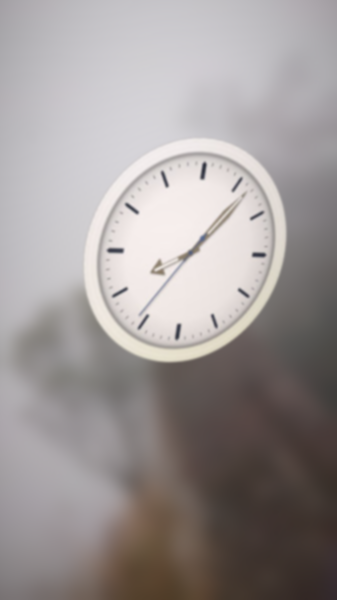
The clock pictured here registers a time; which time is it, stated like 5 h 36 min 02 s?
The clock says 8 h 06 min 36 s
